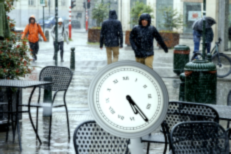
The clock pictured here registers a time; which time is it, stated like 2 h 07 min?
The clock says 5 h 25 min
